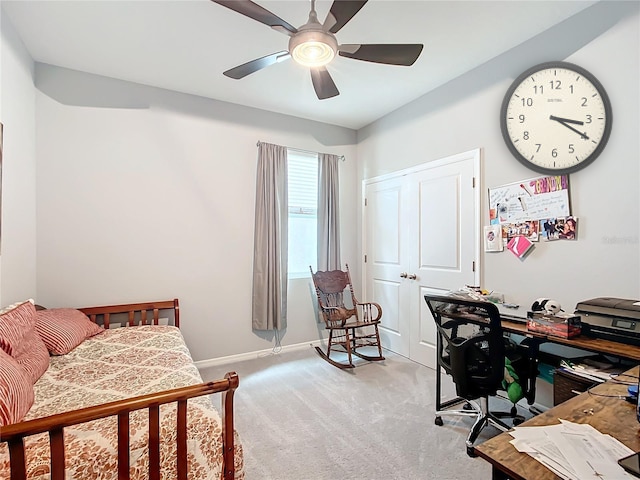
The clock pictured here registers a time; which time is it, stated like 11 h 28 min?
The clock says 3 h 20 min
